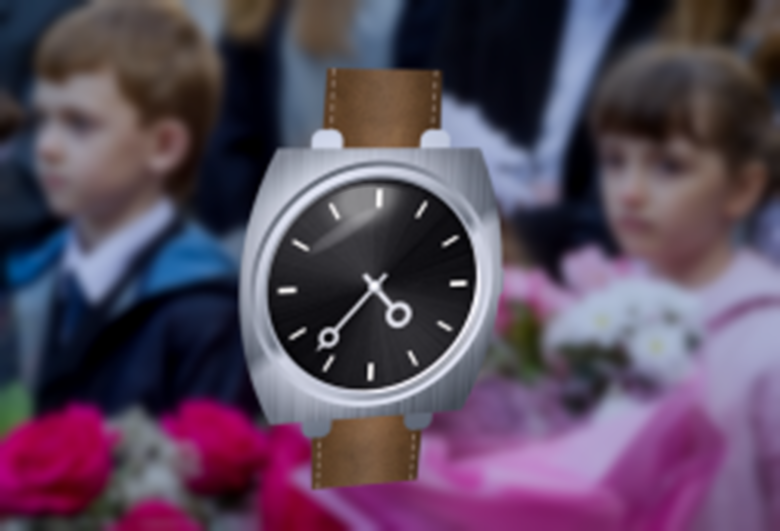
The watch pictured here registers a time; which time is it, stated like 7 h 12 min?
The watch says 4 h 37 min
